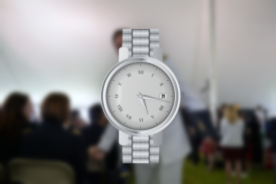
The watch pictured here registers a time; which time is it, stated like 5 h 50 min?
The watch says 5 h 17 min
